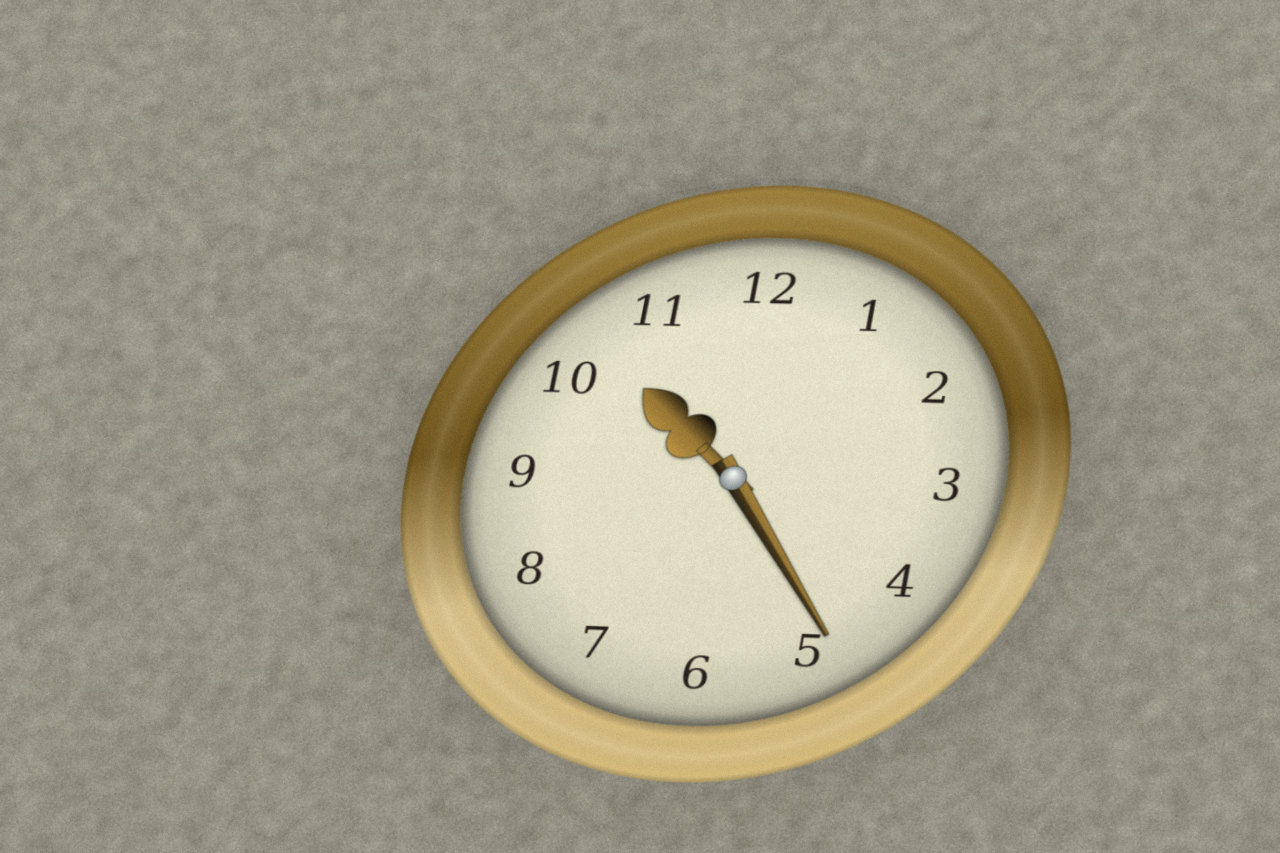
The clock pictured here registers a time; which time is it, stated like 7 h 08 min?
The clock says 10 h 24 min
